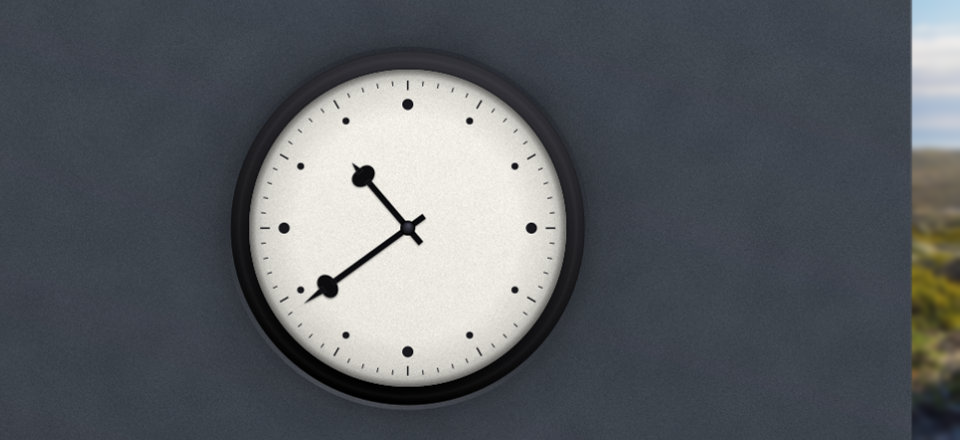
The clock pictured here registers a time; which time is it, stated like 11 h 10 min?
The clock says 10 h 39 min
